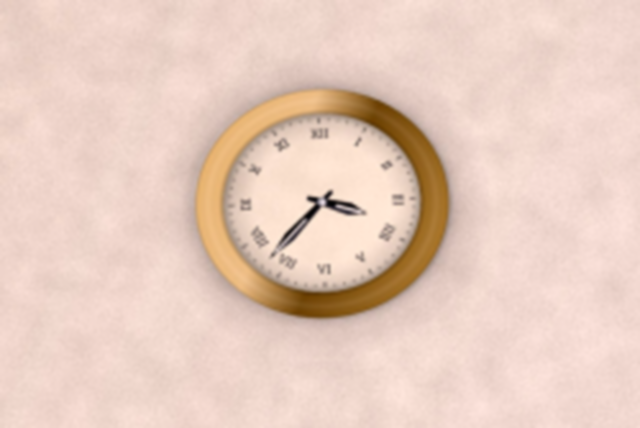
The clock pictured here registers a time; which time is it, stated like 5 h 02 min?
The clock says 3 h 37 min
